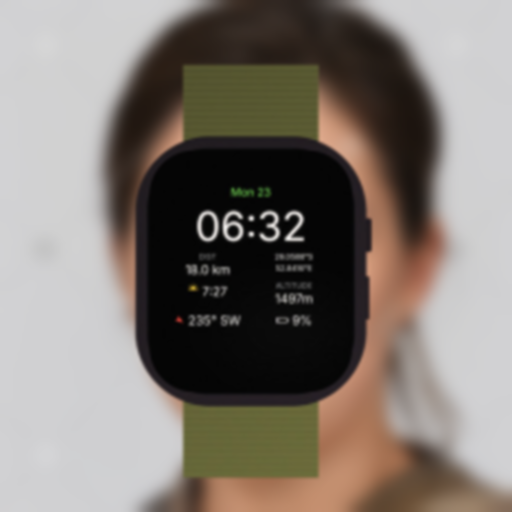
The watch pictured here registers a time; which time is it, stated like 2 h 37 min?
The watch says 6 h 32 min
